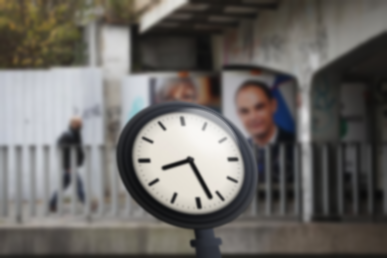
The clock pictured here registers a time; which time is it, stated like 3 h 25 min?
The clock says 8 h 27 min
